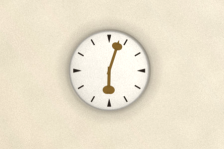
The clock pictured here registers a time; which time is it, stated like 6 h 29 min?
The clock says 6 h 03 min
